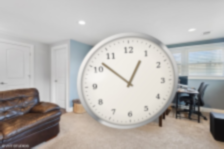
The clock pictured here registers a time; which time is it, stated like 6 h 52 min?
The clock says 12 h 52 min
